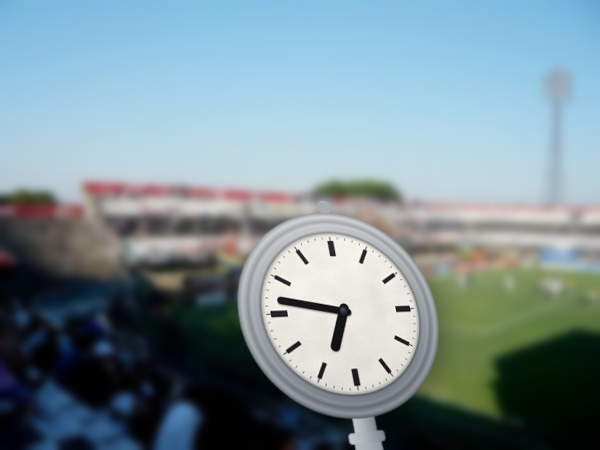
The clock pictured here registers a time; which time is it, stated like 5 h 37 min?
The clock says 6 h 47 min
